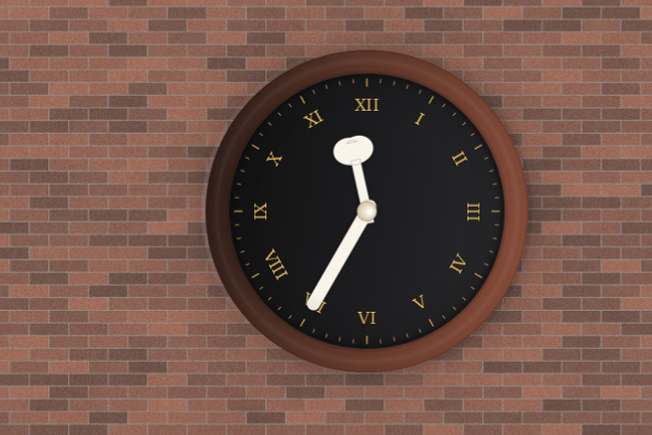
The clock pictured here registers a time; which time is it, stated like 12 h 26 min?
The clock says 11 h 35 min
